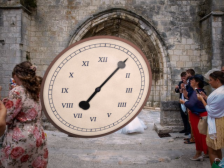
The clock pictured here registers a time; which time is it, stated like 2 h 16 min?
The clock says 7 h 06 min
